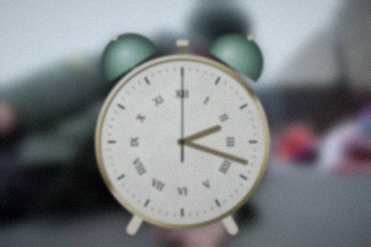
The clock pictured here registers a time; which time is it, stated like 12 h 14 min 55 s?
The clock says 2 h 18 min 00 s
